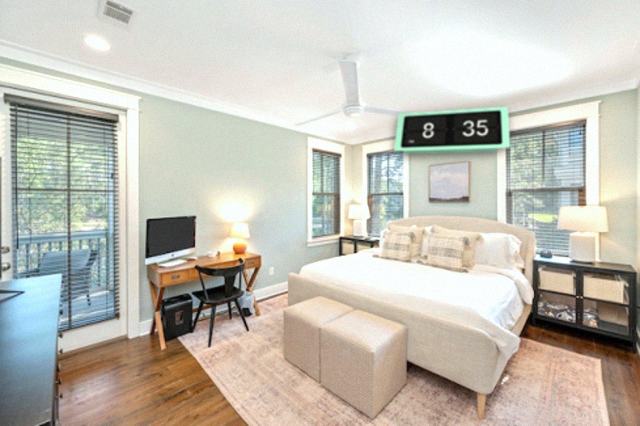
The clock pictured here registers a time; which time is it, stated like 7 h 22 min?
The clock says 8 h 35 min
